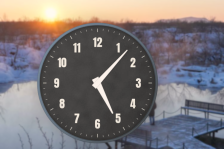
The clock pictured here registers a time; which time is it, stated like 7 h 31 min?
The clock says 5 h 07 min
